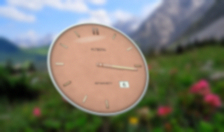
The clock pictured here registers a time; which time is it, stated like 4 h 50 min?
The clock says 3 h 16 min
